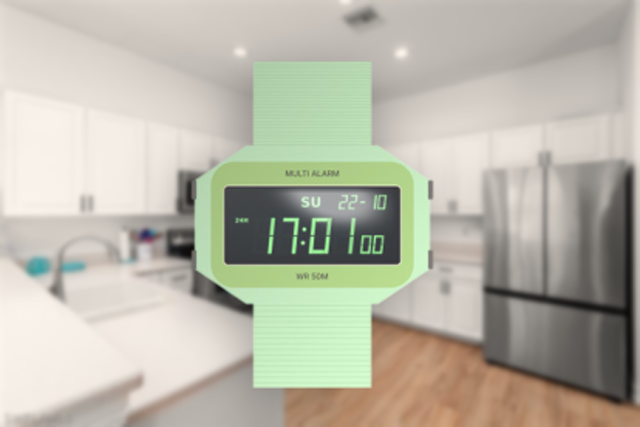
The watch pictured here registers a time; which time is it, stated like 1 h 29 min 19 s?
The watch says 17 h 01 min 00 s
